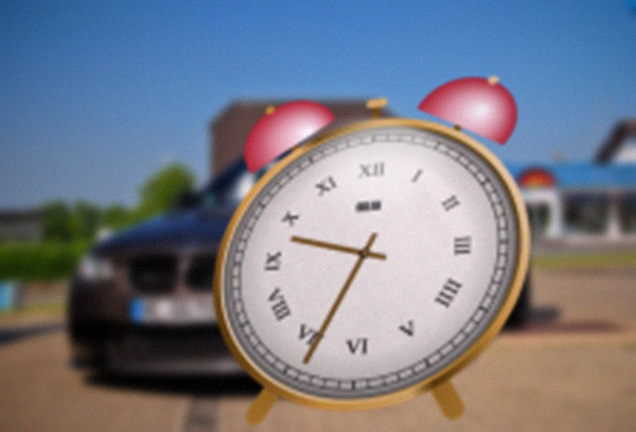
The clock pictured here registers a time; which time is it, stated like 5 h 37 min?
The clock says 9 h 34 min
